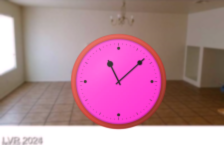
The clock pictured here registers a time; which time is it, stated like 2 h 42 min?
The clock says 11 h 08 min
